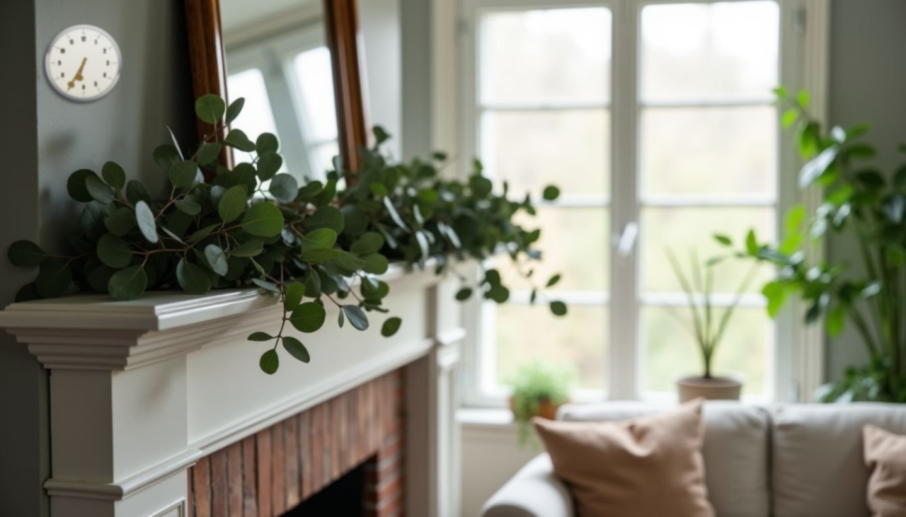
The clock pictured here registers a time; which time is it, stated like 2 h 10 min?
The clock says 6 h 35 min
